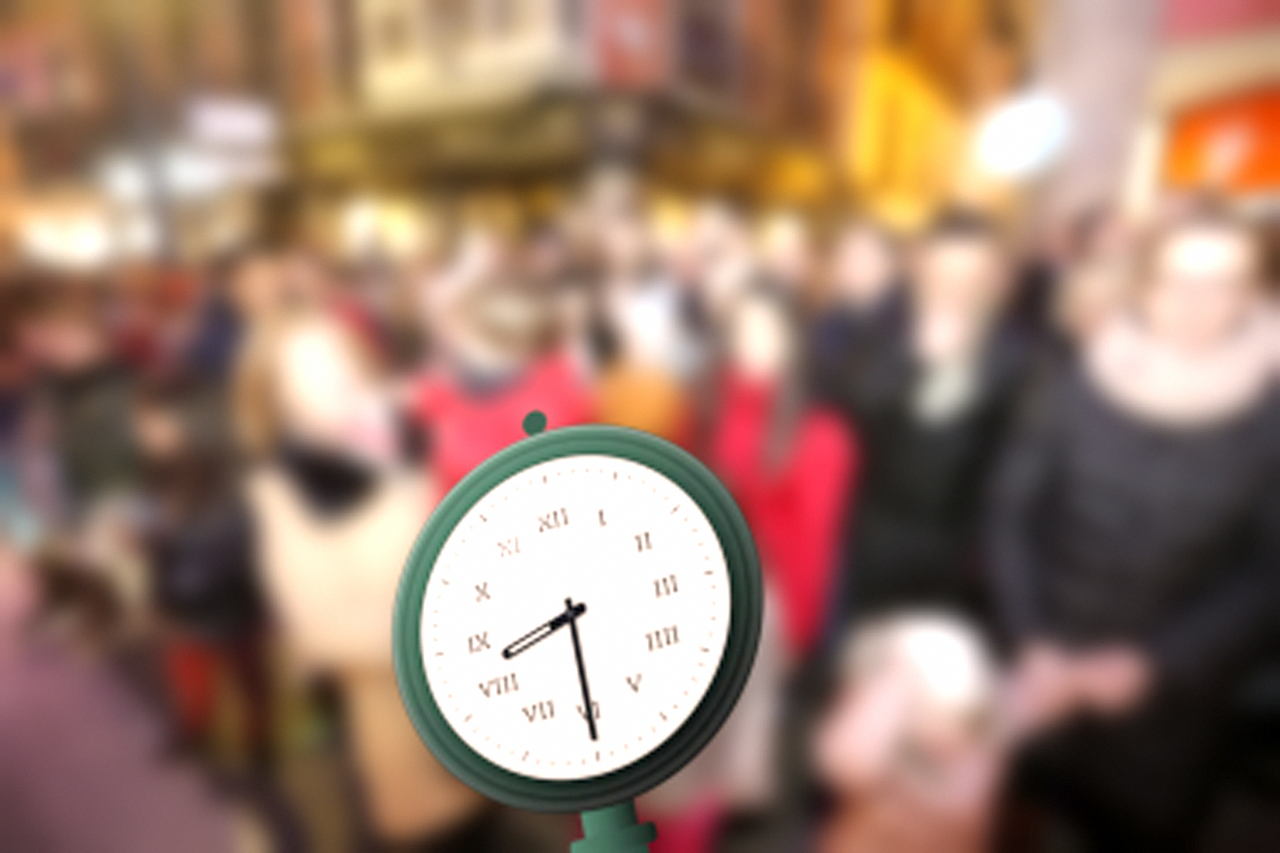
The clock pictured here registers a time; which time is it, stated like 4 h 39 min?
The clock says 8 h 30 min
